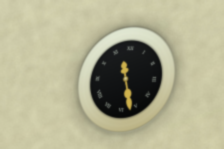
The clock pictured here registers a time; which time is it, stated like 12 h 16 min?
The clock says 11 h 27 min
